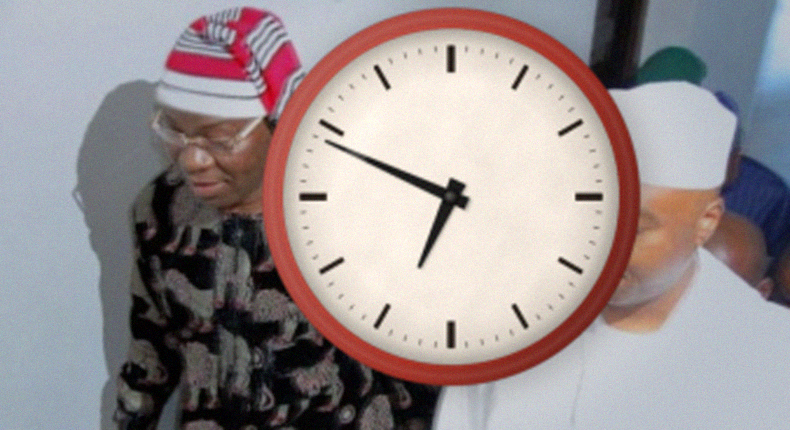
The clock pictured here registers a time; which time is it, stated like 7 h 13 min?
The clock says 6 h 49 min
